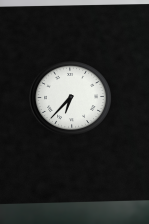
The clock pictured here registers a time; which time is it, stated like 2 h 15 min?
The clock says 6 h 37 min
